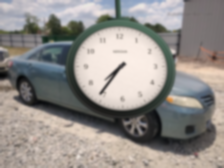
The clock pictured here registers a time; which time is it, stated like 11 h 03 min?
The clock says 7 h 36 min
